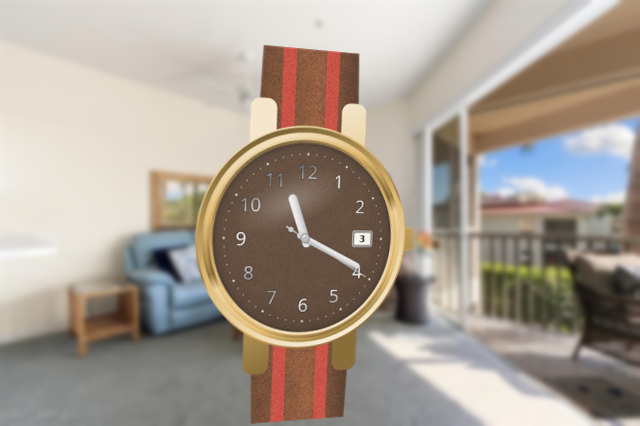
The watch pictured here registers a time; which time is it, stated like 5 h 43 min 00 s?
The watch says 11 h 19 min 20 s
